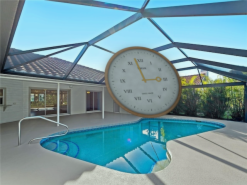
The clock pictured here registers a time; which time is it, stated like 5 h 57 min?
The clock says 2 h 58 min
